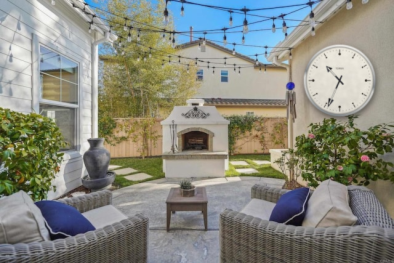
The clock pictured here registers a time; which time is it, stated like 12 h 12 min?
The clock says 10 h 34 min
